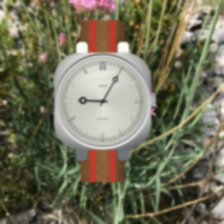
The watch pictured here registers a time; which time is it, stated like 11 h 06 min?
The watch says 9 h 05 min
